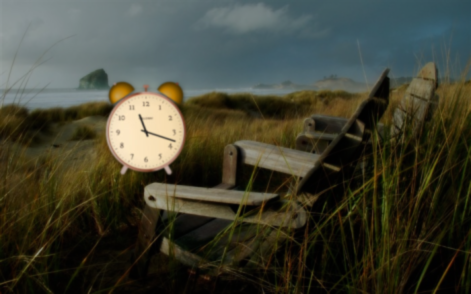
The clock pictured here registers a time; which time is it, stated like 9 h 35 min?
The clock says 11 h 18 min
